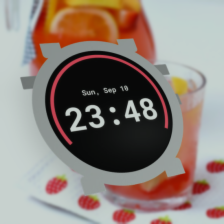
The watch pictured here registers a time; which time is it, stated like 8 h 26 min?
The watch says 23 h 48 min
